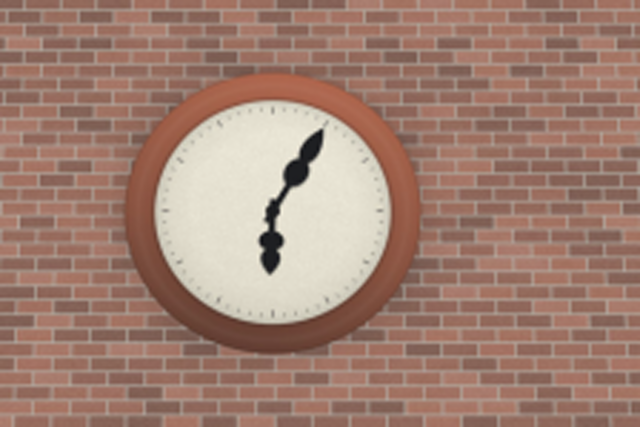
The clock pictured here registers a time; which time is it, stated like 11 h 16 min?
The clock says 6 h 05 min
